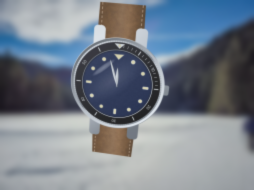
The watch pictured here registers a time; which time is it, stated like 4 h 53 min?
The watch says 11 h 57 min
